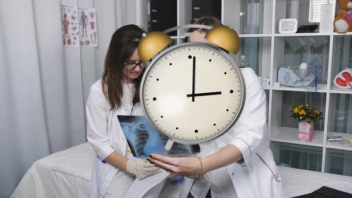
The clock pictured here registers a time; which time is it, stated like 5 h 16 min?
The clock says 3 h 01 min
